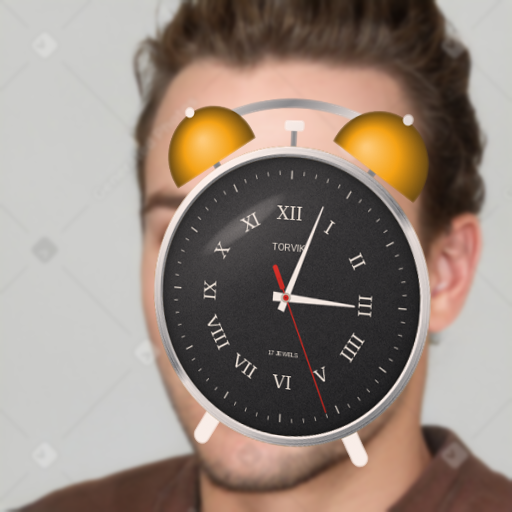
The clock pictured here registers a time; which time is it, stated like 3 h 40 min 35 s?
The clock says 3 h 03 min 26 s
